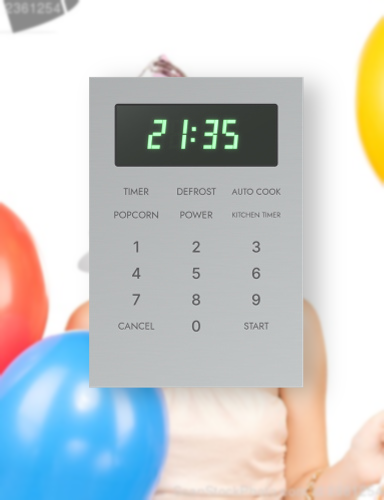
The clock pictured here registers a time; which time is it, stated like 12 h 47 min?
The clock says 21 h 35 min
